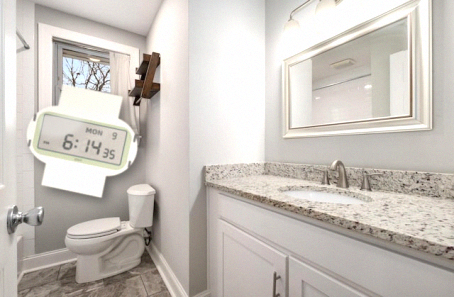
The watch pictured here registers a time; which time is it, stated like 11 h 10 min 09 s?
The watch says 6 h 14 min 35 s
